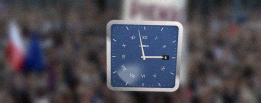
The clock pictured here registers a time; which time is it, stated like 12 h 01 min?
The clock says 2 h 58 min
